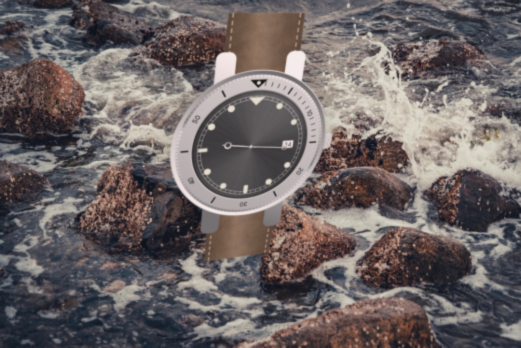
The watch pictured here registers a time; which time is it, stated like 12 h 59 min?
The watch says 9 h 16 min
